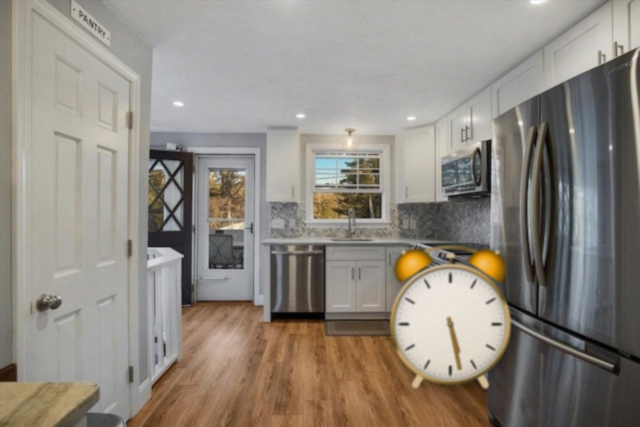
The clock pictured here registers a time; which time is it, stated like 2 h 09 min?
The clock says 5 h 28 min
